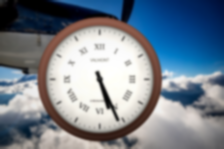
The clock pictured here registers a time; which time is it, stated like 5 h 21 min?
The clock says 5 h 26 min
